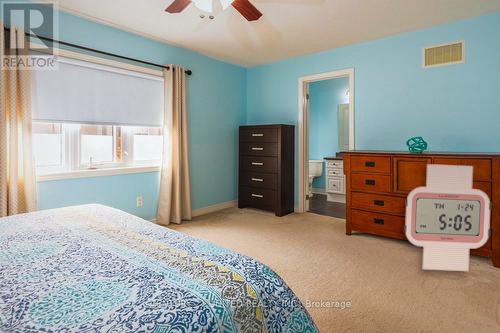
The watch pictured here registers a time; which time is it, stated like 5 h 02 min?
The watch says 5 h 05 min
